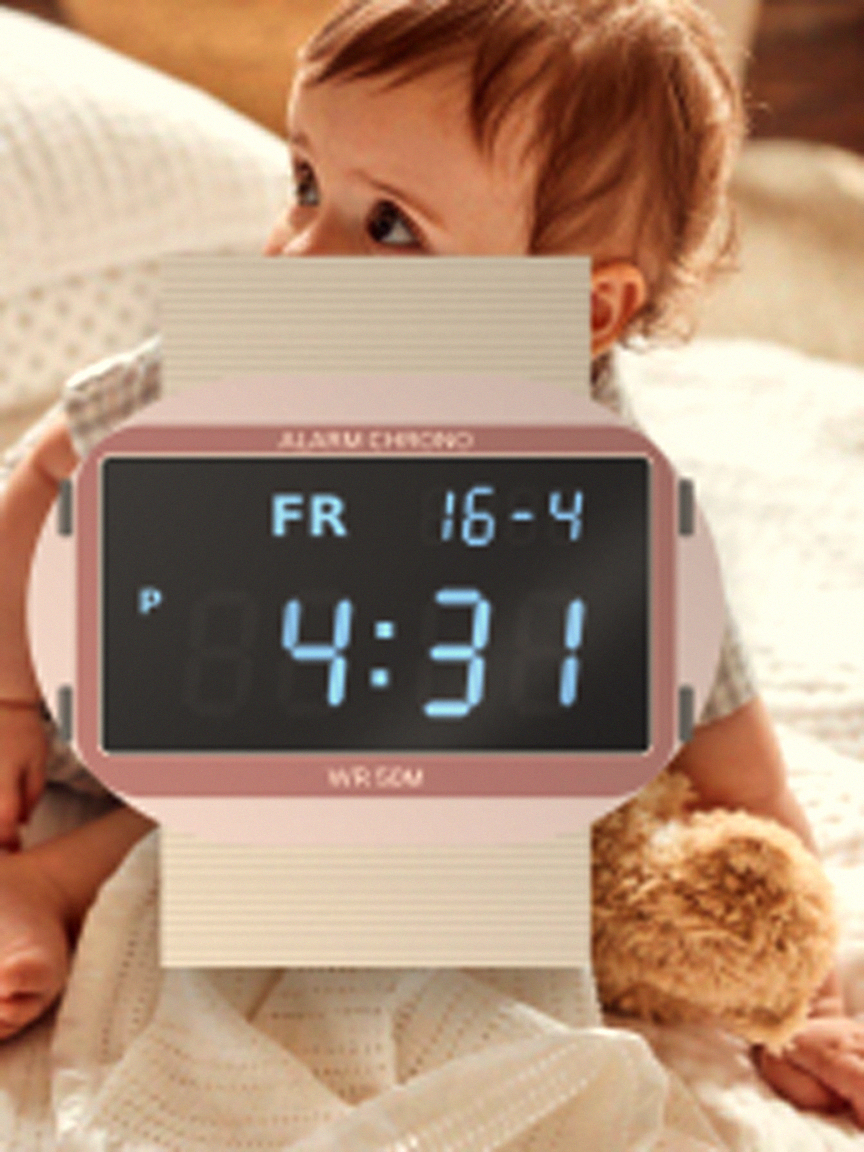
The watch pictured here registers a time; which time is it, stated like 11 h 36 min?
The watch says 4 h 31 min
